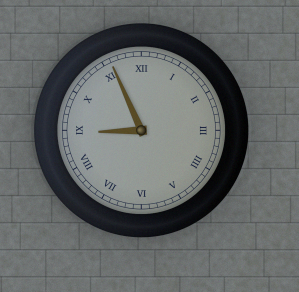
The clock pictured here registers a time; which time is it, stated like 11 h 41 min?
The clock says 8 h 56 min
